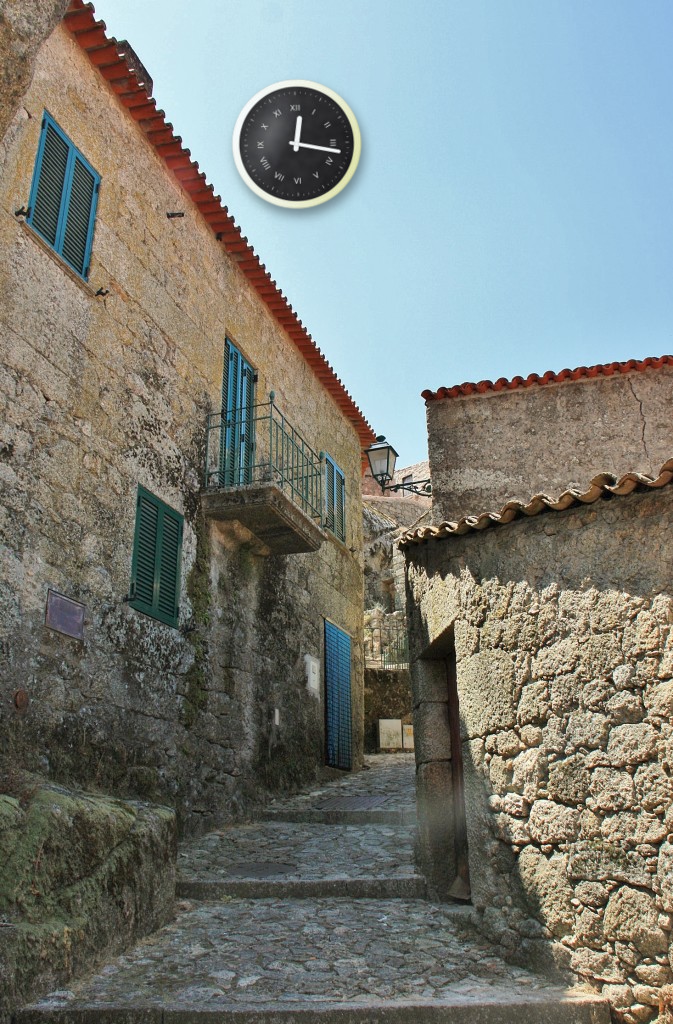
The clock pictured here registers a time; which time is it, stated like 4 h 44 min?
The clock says 12 h 17 min
